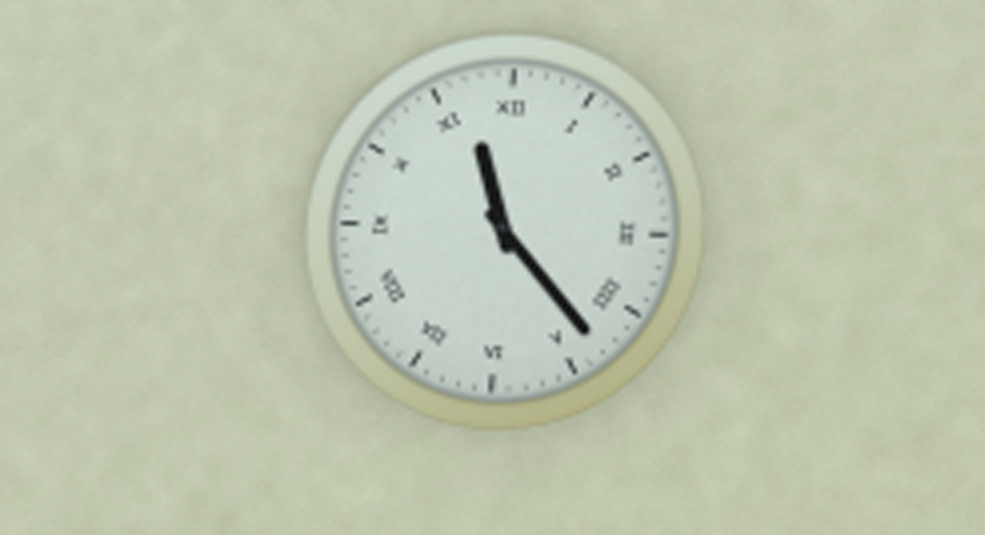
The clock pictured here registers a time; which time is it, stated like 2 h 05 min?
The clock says 11 h 23 min
